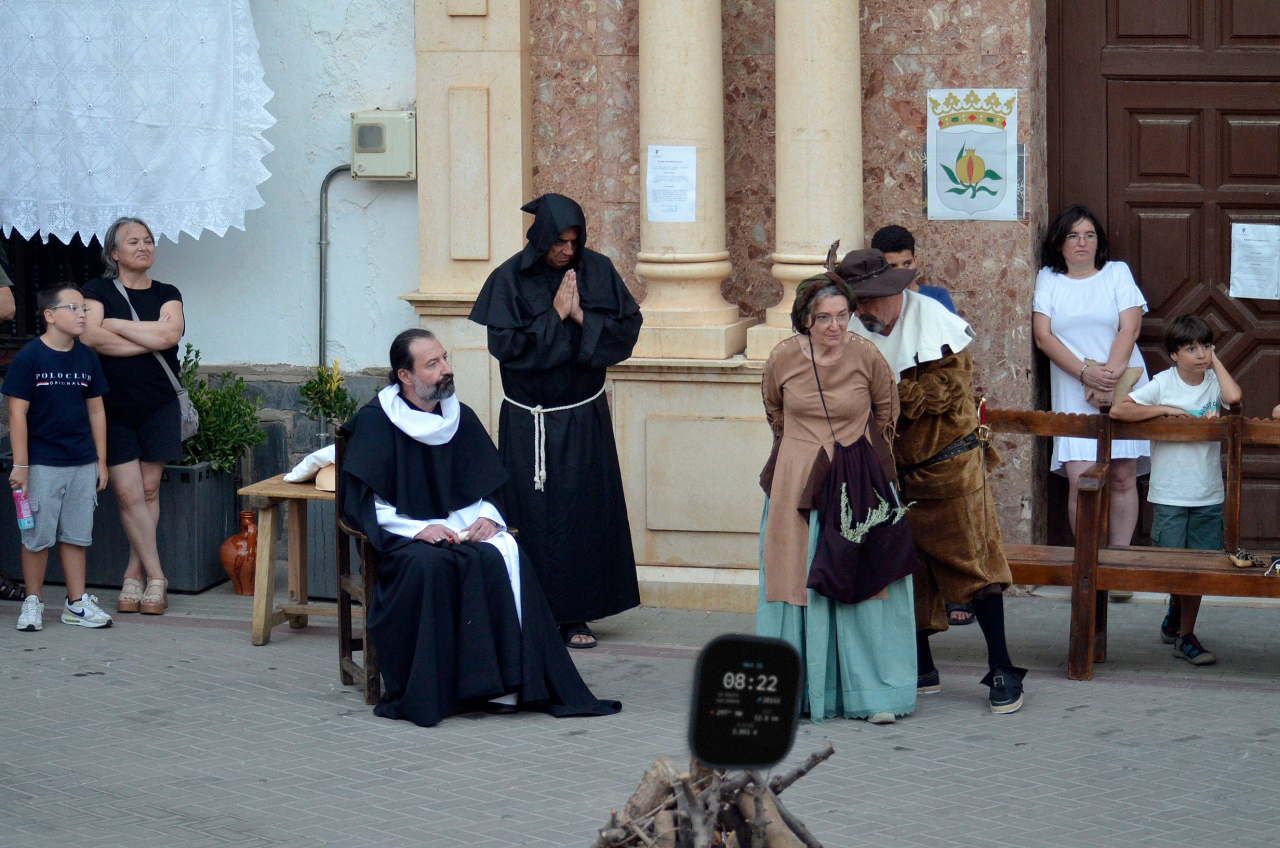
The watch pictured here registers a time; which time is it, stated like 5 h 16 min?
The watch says 8 h 22 min
